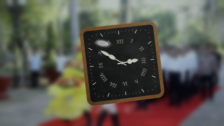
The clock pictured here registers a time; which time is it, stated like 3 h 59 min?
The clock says 2 h 51 min
